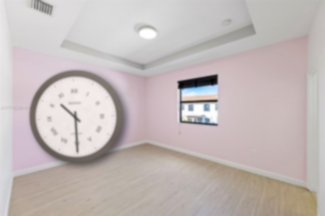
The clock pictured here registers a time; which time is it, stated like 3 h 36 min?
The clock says 10 h 30 min
